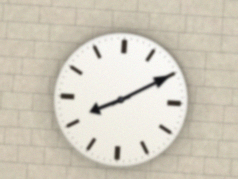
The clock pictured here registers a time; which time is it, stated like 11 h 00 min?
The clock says 8 h 10 min
